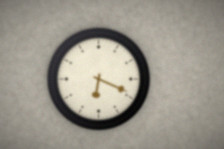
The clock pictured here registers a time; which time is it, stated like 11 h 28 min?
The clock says 6 h 19 min
